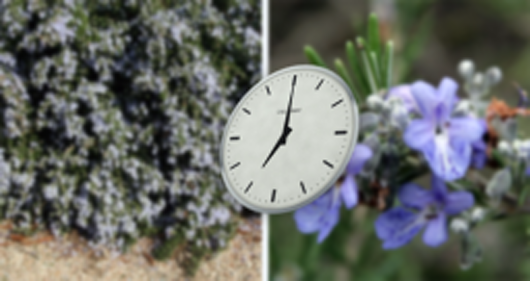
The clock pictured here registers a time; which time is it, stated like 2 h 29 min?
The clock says 7 h 00 min
